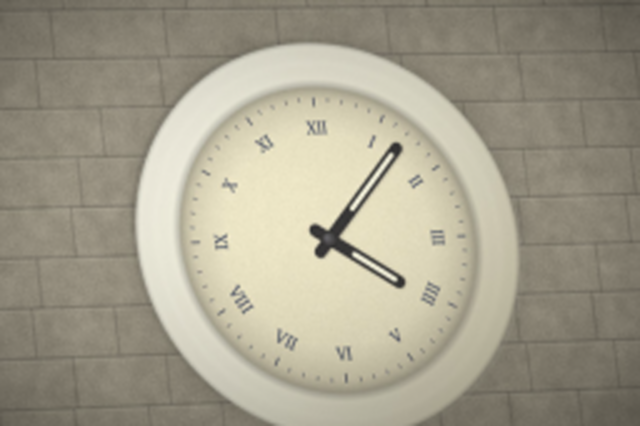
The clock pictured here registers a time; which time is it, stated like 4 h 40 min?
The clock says 4 h 07 min
